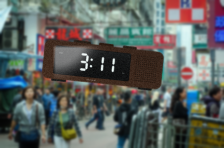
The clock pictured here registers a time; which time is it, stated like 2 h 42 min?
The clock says 3 h 11 min
